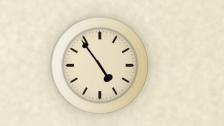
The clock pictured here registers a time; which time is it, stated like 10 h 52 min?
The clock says 4 h 54 min
